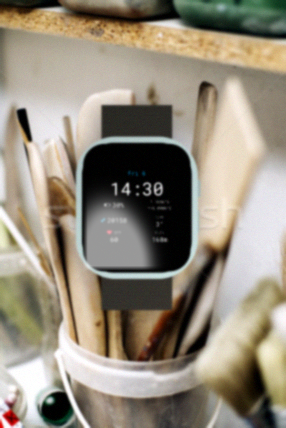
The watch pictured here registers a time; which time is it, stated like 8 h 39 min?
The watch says 14 h 30 min
